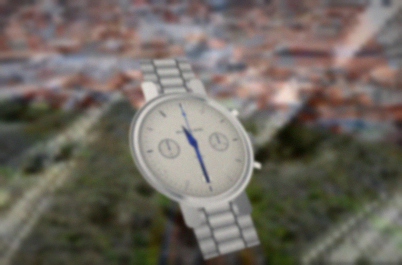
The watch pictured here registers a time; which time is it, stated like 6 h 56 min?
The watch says 11 h 30 min
